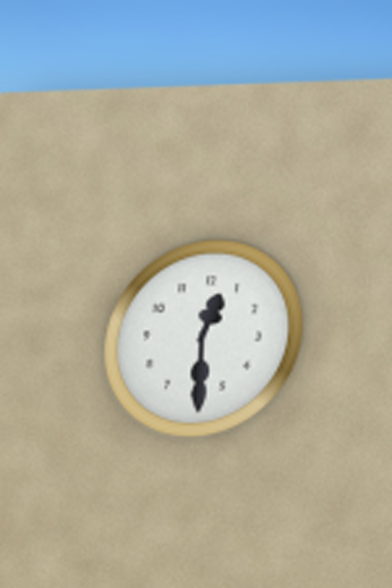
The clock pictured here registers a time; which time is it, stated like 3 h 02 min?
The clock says 12 h 29 min
